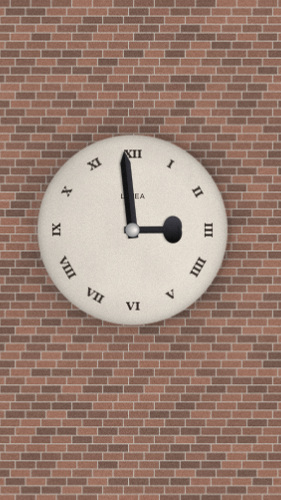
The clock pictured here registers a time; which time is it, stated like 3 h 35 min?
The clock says 2 h 59 min
